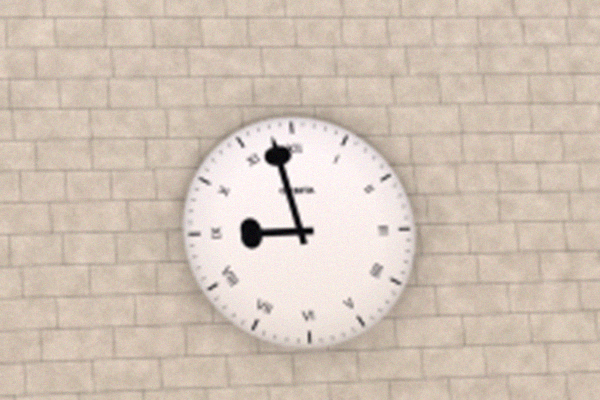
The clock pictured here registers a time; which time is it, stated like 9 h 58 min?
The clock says 8 h 58 min
